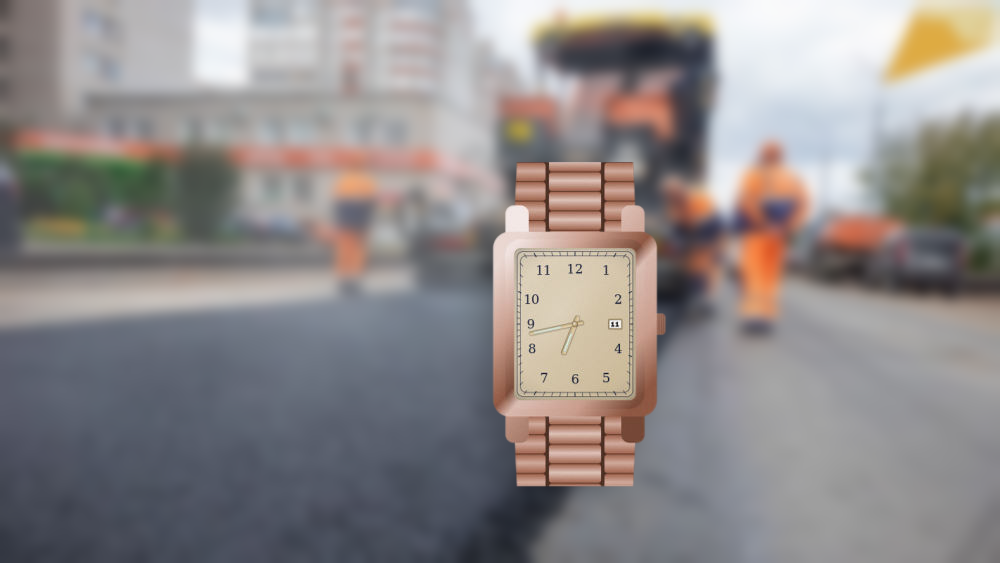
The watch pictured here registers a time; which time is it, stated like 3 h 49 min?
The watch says 6 h 43 min
